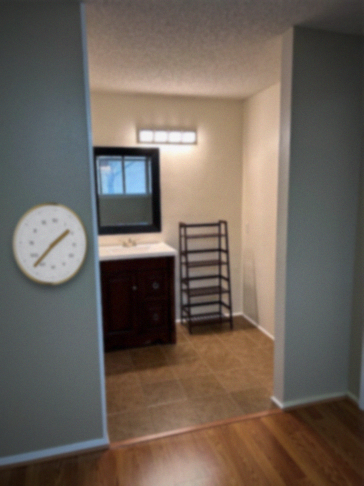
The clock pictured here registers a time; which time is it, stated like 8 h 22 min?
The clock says 1 h 37 min
